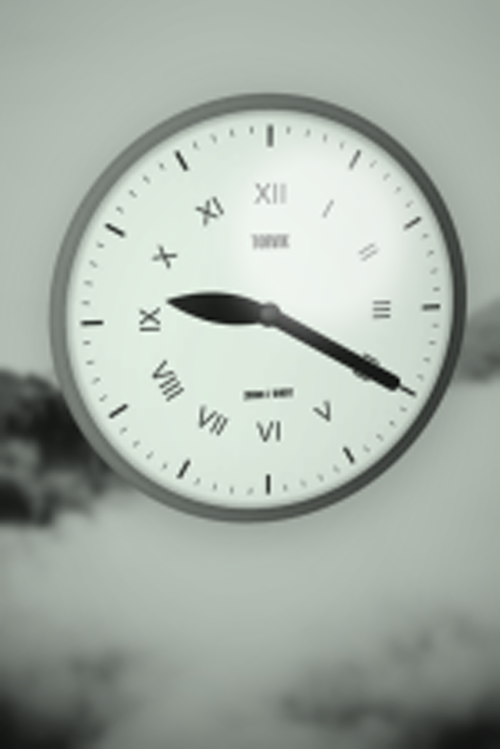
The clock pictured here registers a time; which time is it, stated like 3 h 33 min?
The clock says 9 h 20 min
